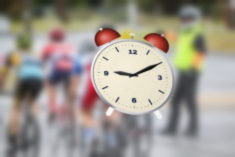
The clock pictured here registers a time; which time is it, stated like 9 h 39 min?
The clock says 9 h 10 min
